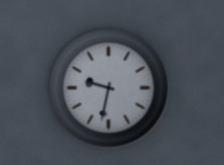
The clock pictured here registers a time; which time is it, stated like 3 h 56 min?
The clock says 9 h 32 min
